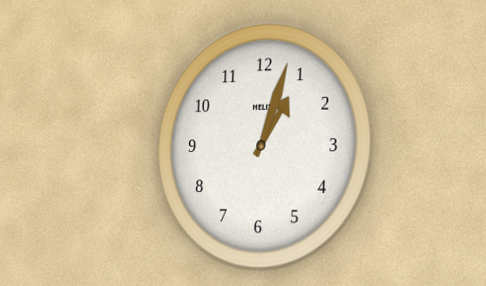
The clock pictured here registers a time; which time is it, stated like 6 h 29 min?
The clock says 1 h 03 min
